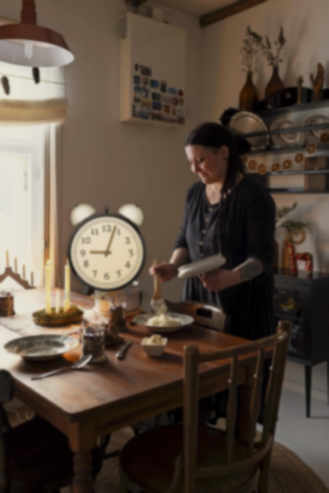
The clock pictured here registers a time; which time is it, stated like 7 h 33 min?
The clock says 9 h 03 min
